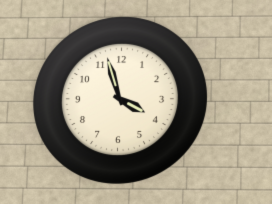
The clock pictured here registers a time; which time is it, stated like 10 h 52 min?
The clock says 3 h 57 min
